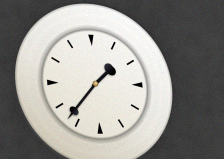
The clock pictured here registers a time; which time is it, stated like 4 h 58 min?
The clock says 1 h 37 min
